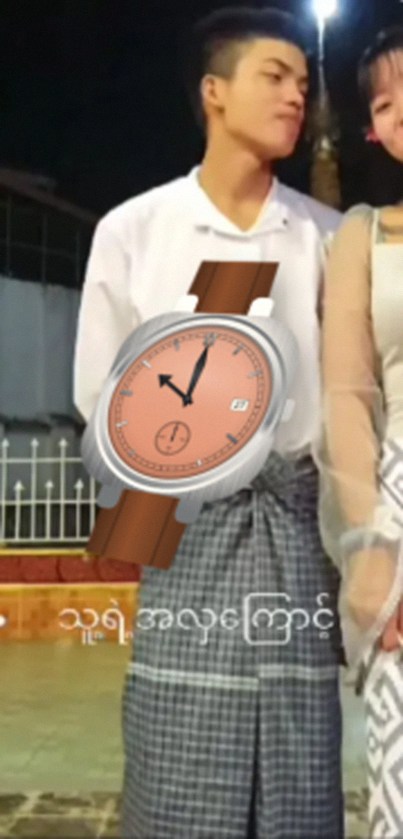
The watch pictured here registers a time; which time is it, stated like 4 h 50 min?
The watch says 10 h 00 min
